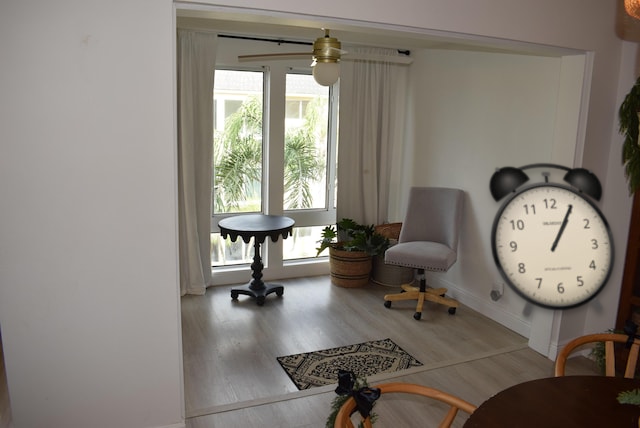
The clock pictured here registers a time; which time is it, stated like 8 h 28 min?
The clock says 1 h 05 min
